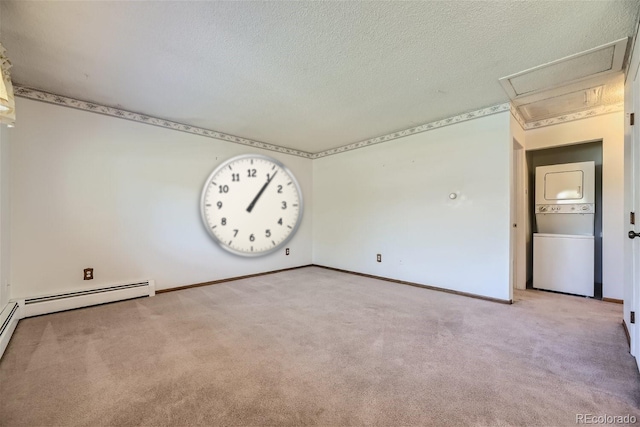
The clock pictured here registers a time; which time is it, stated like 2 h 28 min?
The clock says 1 h 06 min
